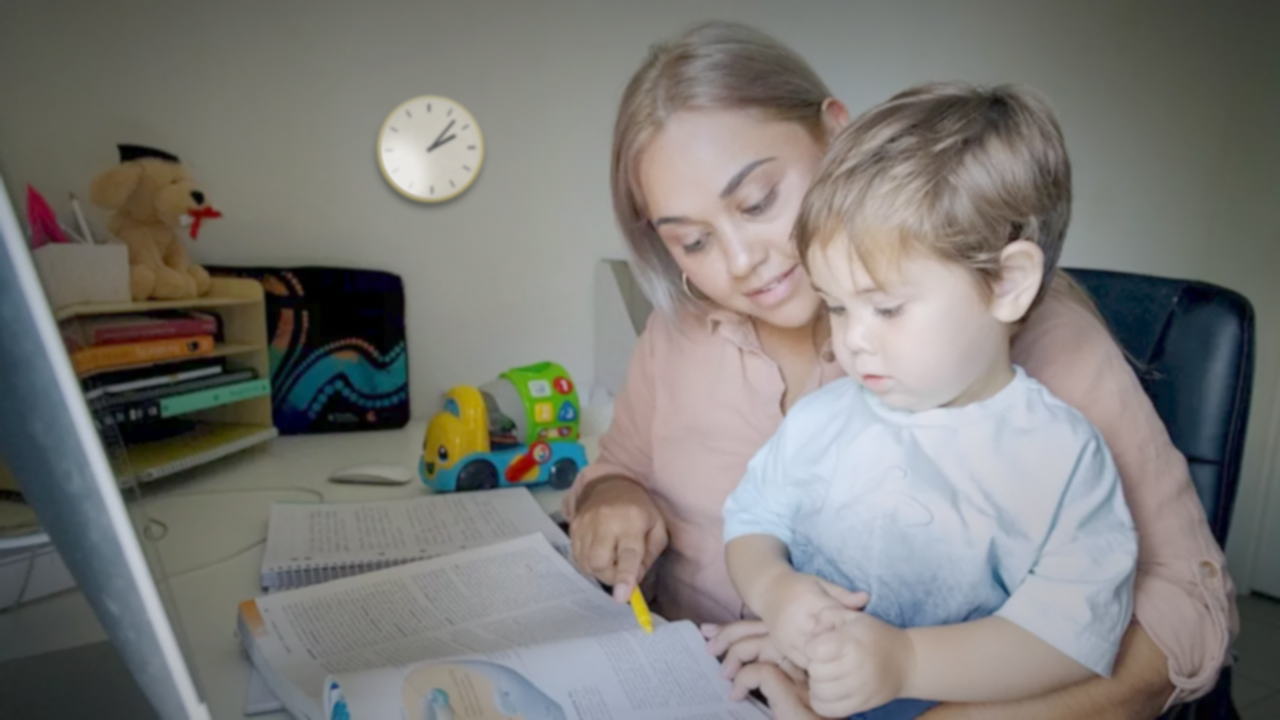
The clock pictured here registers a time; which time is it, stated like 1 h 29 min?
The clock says 2 h 07 min
